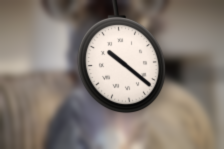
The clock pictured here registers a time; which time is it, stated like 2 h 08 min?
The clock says 10 h 22 min
